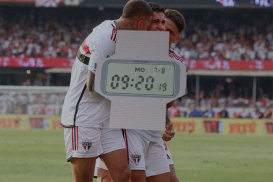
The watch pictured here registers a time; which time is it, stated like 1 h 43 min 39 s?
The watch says 9 h 20 min 19 s
